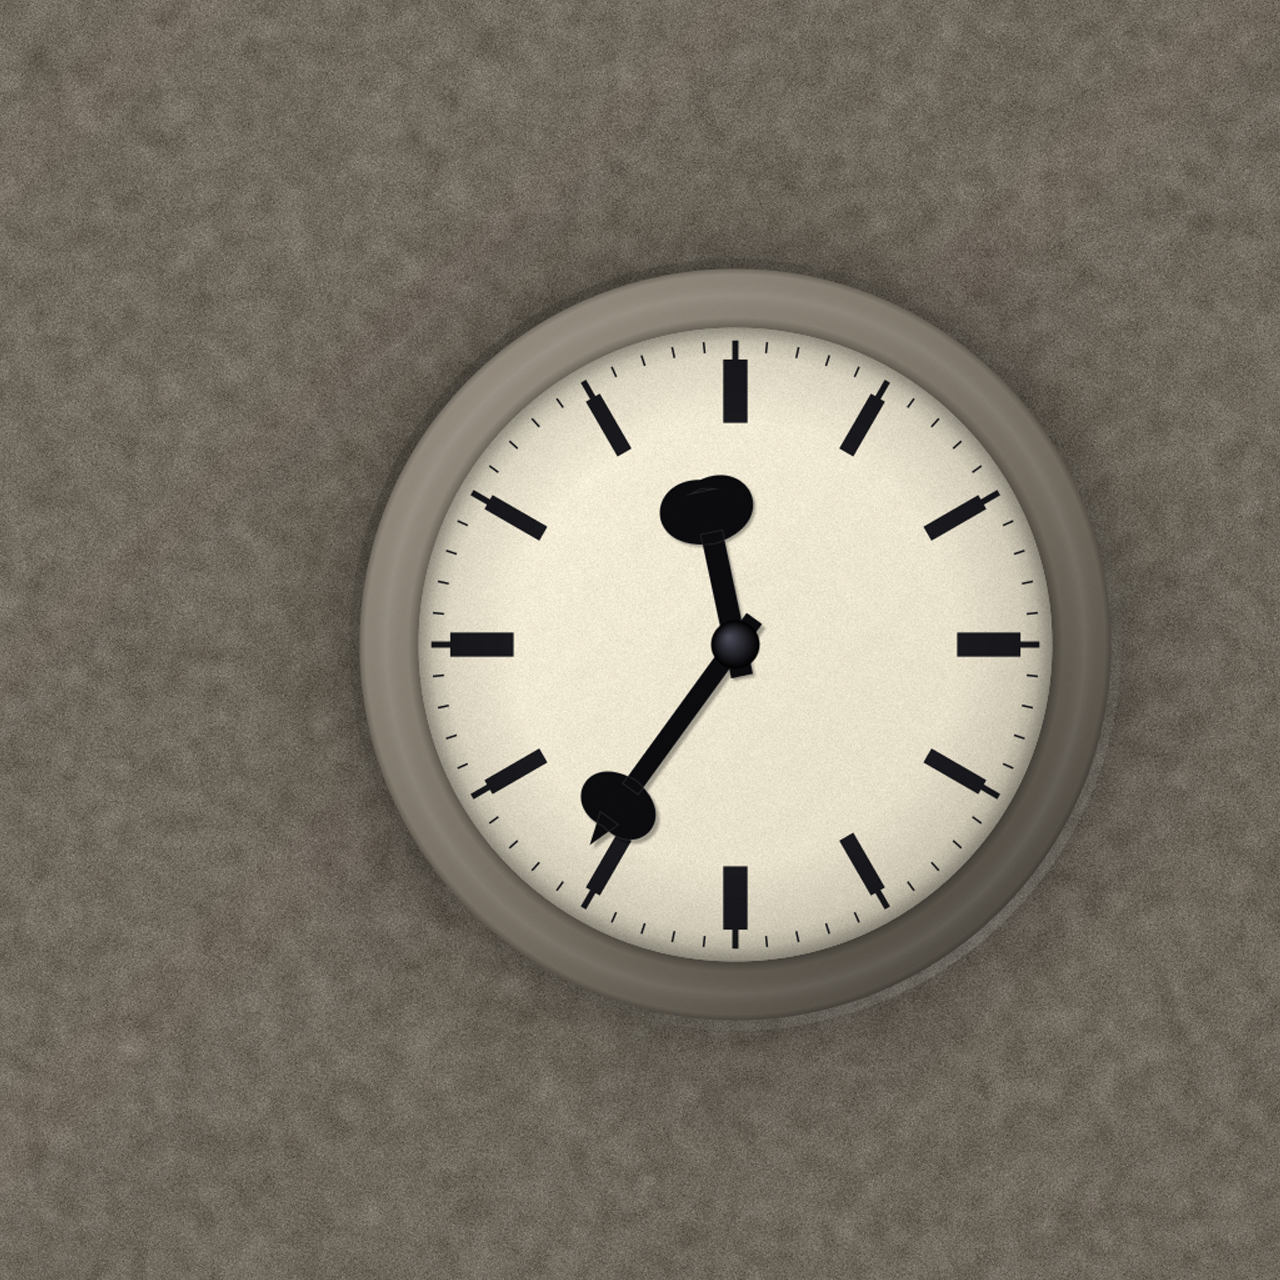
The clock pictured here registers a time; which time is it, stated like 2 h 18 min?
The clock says 11 h 36 min
